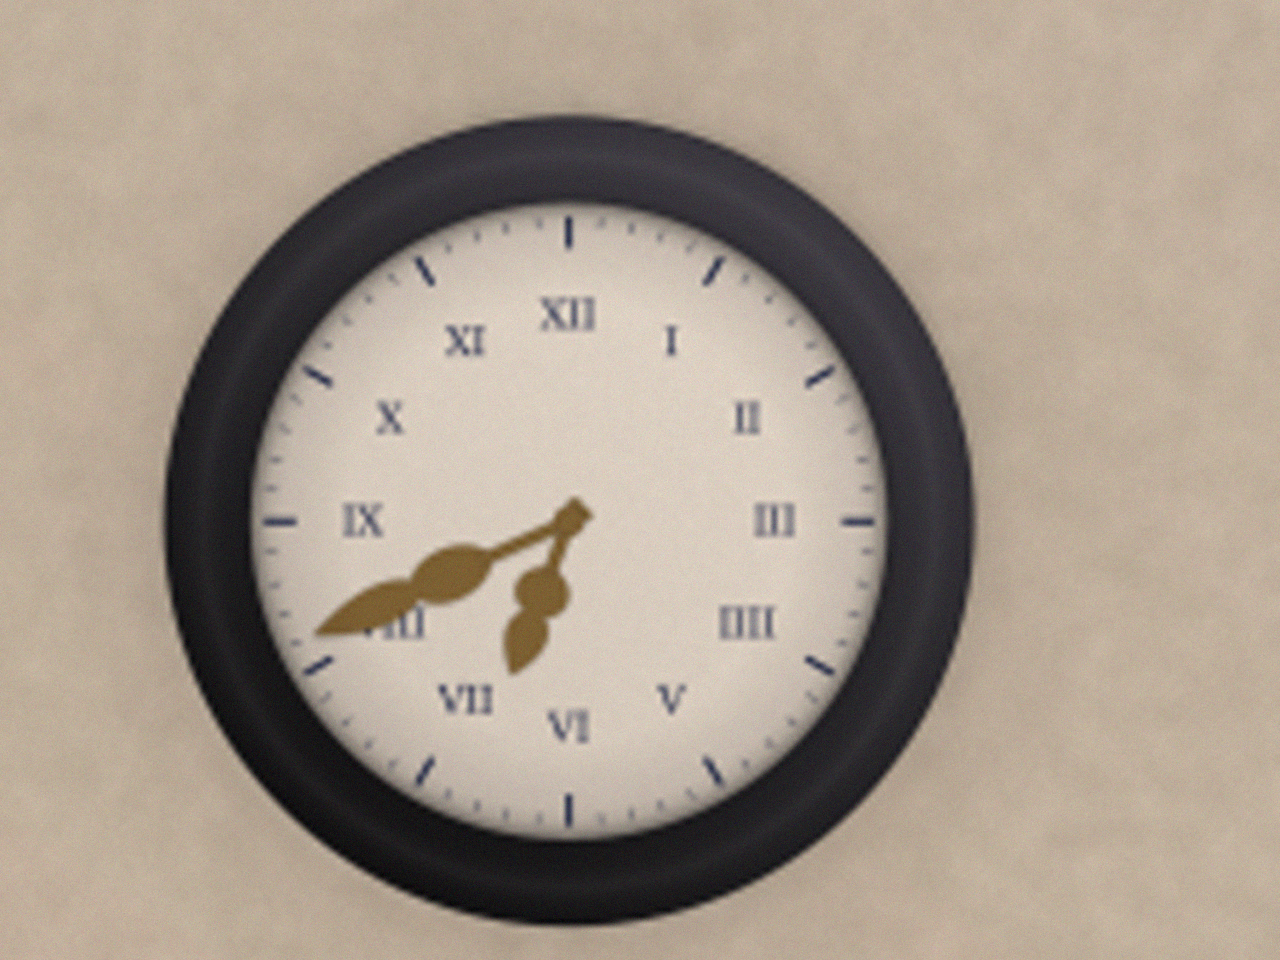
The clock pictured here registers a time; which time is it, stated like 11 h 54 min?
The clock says 6 h 41 min
